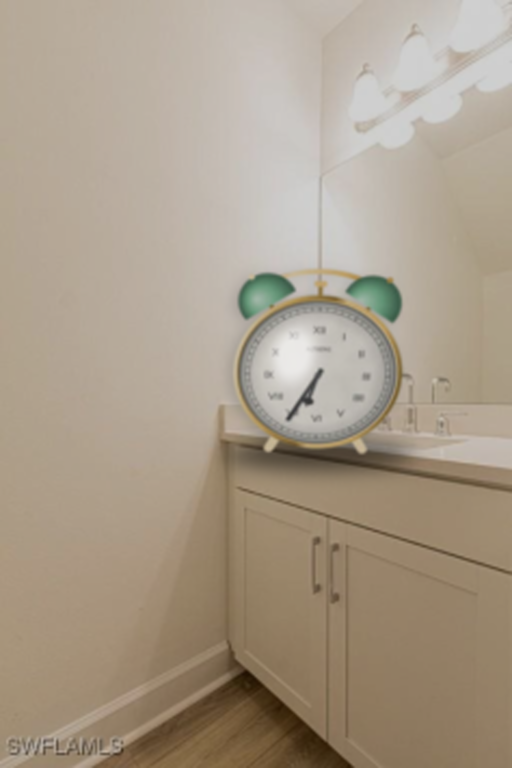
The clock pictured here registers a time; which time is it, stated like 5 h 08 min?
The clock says 6 h 35 min
